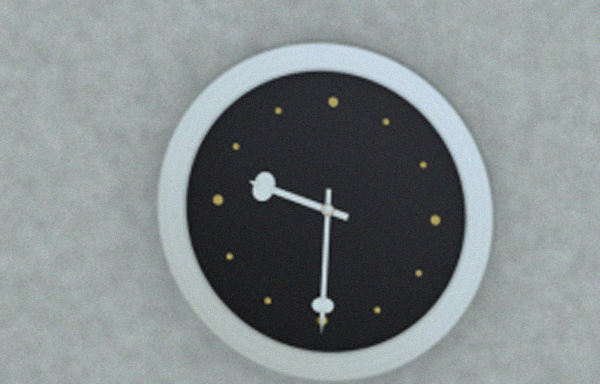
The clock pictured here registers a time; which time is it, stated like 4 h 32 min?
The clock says 9 h 30 min
